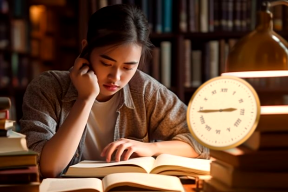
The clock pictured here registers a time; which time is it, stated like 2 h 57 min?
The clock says 2 h 44 min
